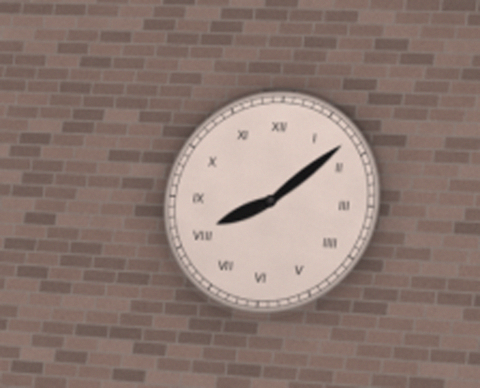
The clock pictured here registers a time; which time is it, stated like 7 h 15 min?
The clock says 8 h 08 min
